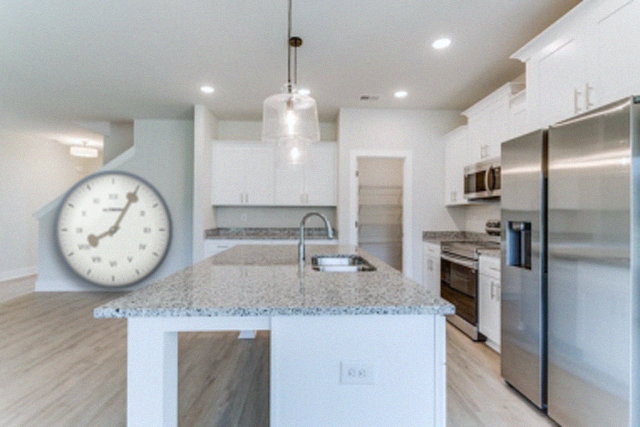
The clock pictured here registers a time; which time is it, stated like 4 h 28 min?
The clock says 8 h 05 min
